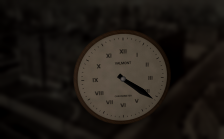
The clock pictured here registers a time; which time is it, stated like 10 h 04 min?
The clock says 4 h 21 min
